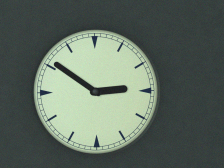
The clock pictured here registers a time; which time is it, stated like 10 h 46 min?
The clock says 2 h 51 min
